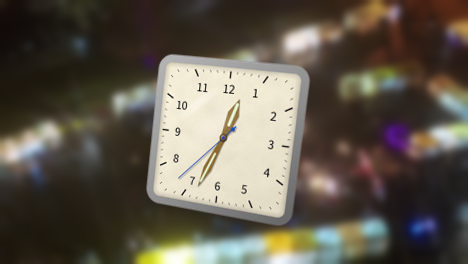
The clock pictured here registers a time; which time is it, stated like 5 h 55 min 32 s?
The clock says 12 h 33 min 37 s
